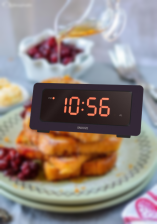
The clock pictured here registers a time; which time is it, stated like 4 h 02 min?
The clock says 10 h 56 min
